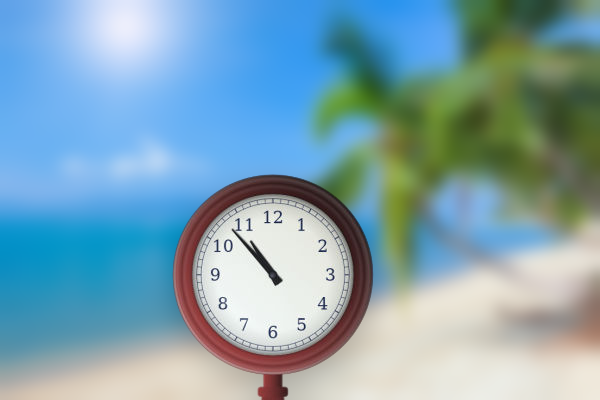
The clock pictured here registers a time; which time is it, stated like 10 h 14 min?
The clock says 10 h 53 min
